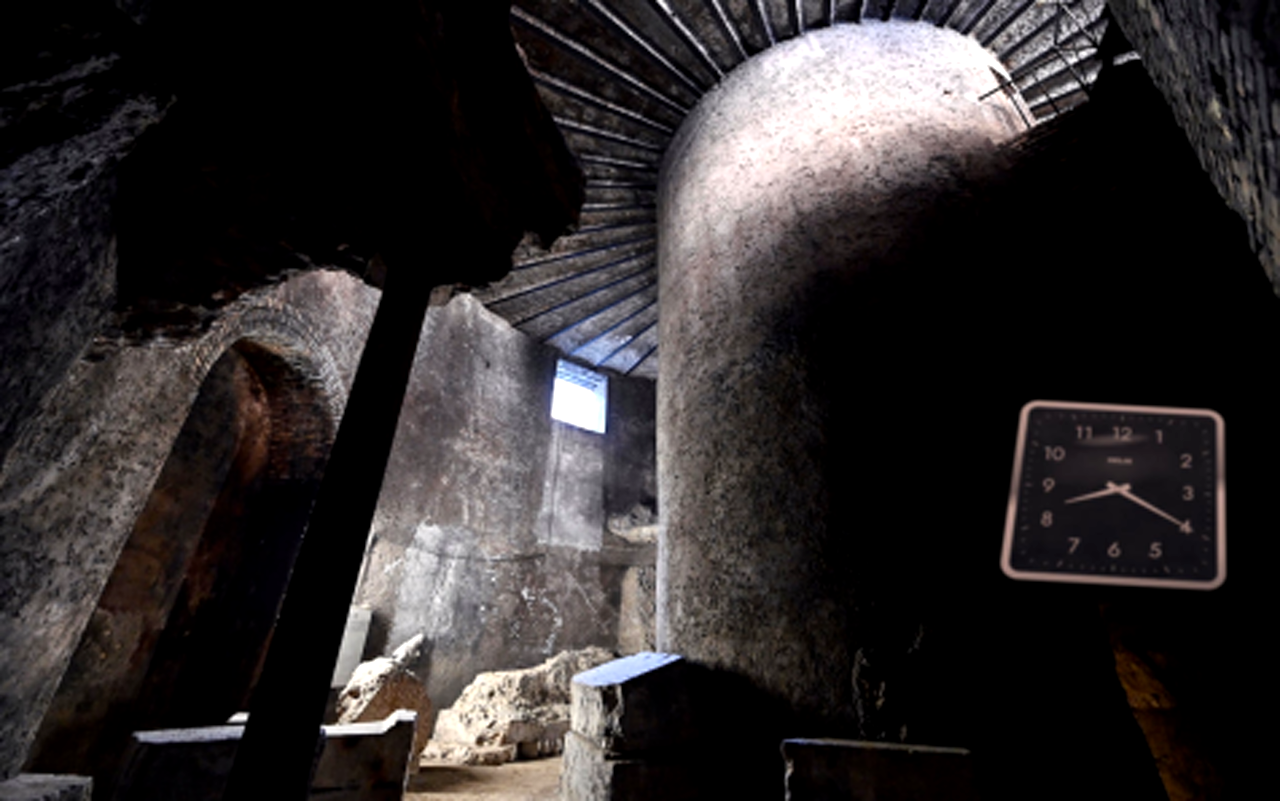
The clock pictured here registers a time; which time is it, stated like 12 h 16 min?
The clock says 8 h 20 min
